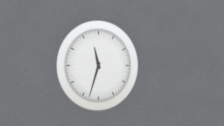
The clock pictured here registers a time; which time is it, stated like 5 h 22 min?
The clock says 11 h 33 min
